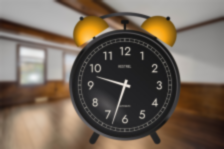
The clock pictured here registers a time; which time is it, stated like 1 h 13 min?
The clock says 9 h 33 min
